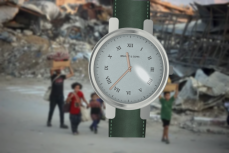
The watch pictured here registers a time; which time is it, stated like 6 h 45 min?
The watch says 11 h 37 min
